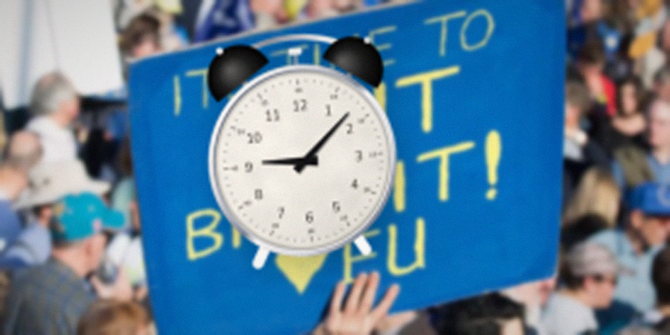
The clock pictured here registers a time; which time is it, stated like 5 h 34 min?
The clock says 9 h 08 min
